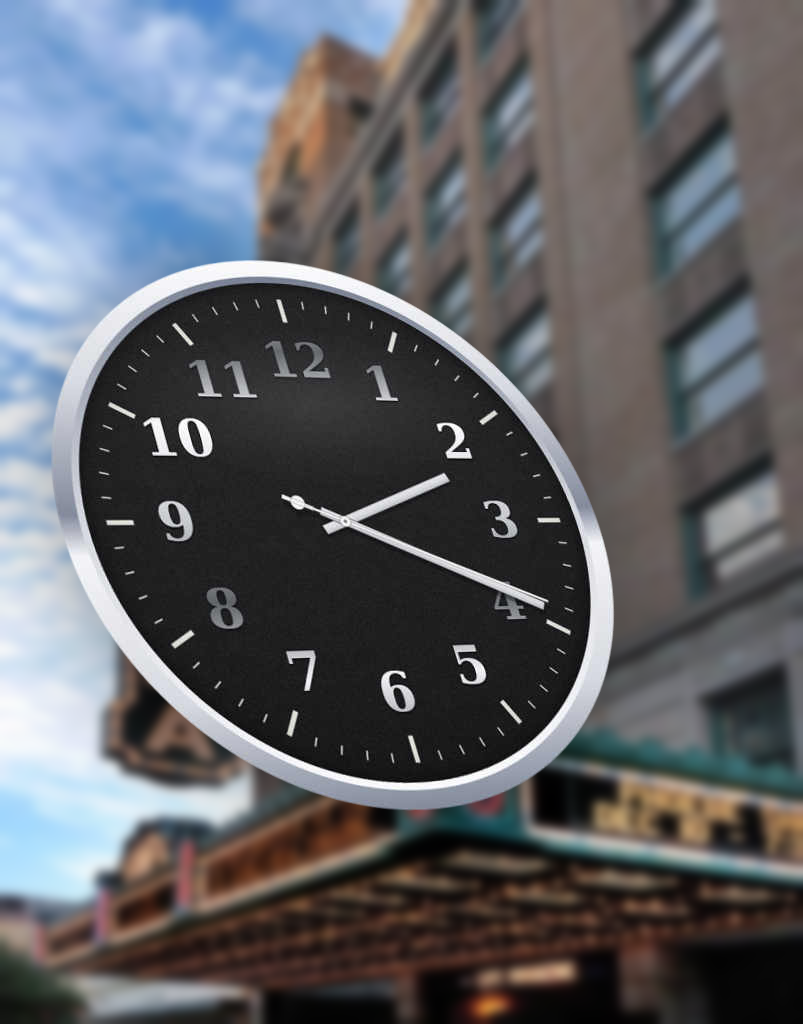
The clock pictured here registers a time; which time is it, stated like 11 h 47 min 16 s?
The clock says 2 h 19 min 19 s
